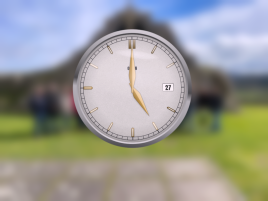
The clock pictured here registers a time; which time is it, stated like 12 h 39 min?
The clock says 5 h 00 min
